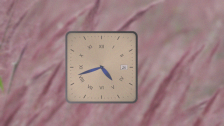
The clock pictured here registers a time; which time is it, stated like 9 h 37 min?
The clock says 4 h 42 min
